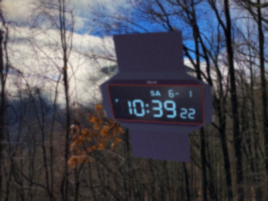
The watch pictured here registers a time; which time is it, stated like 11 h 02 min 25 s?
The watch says 10 h 39 min 22 s
